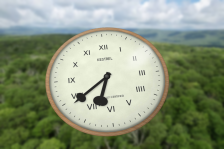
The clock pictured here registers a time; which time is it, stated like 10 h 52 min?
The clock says 6 h 39 min
